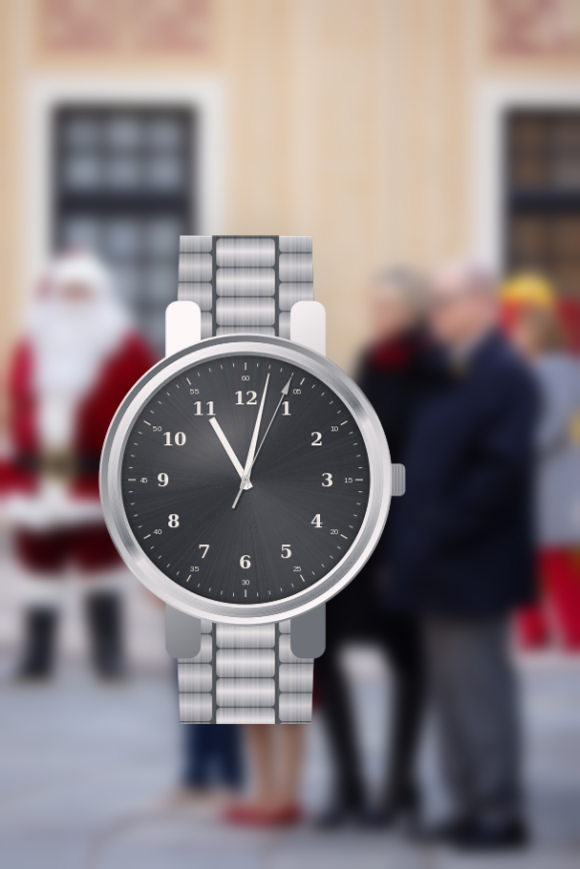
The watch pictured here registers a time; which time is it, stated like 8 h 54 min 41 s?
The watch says 11 h 02 min 04 s
